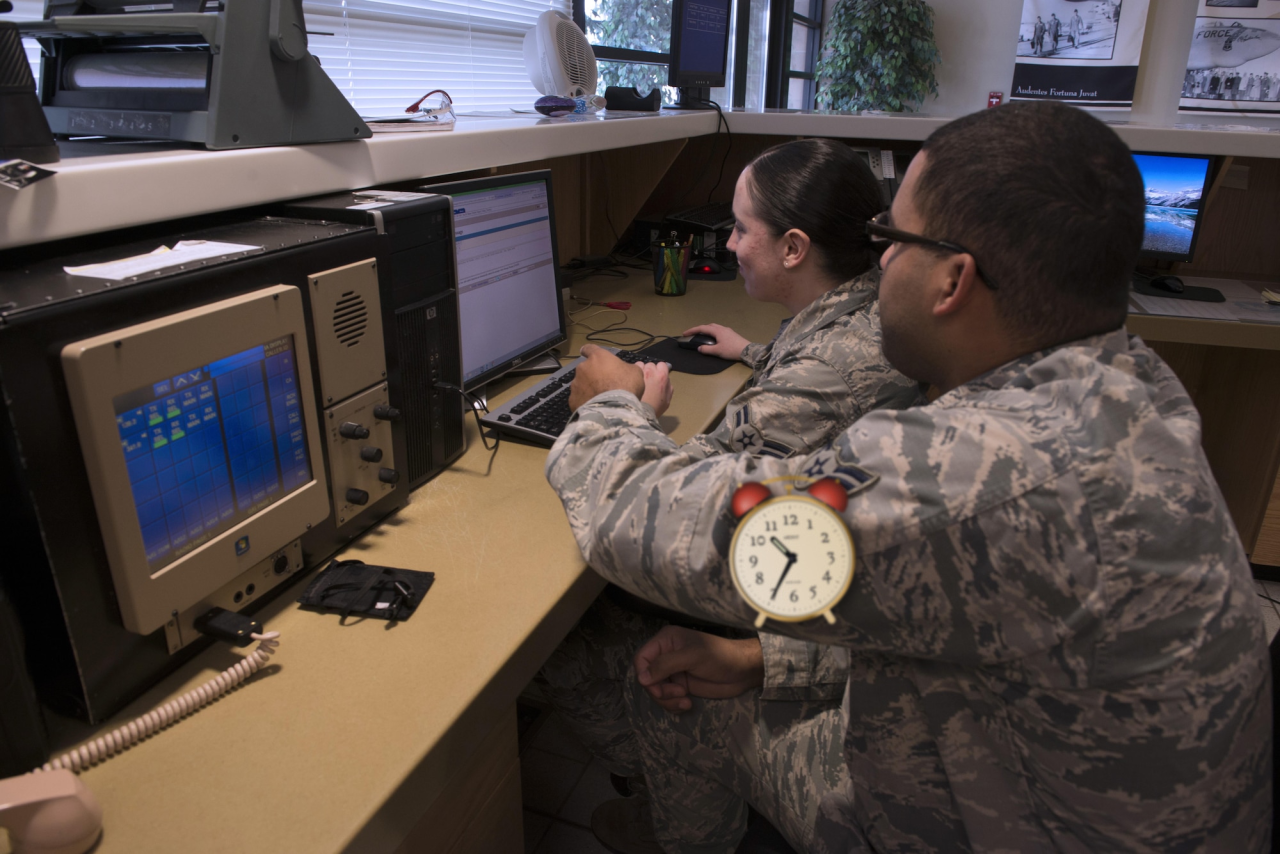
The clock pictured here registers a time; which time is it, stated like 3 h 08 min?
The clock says 10 h 35 min
